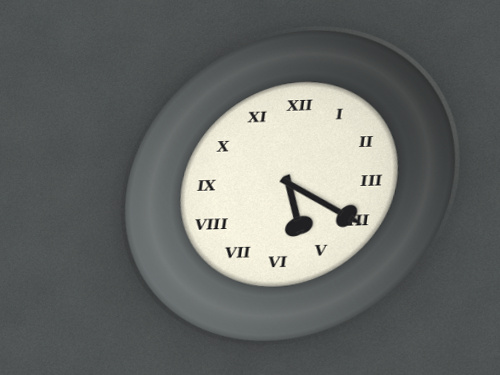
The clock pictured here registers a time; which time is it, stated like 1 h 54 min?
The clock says 5 h 20 min
